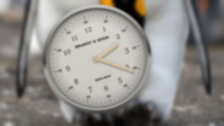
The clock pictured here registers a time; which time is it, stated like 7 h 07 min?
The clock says 2 h 21 min
